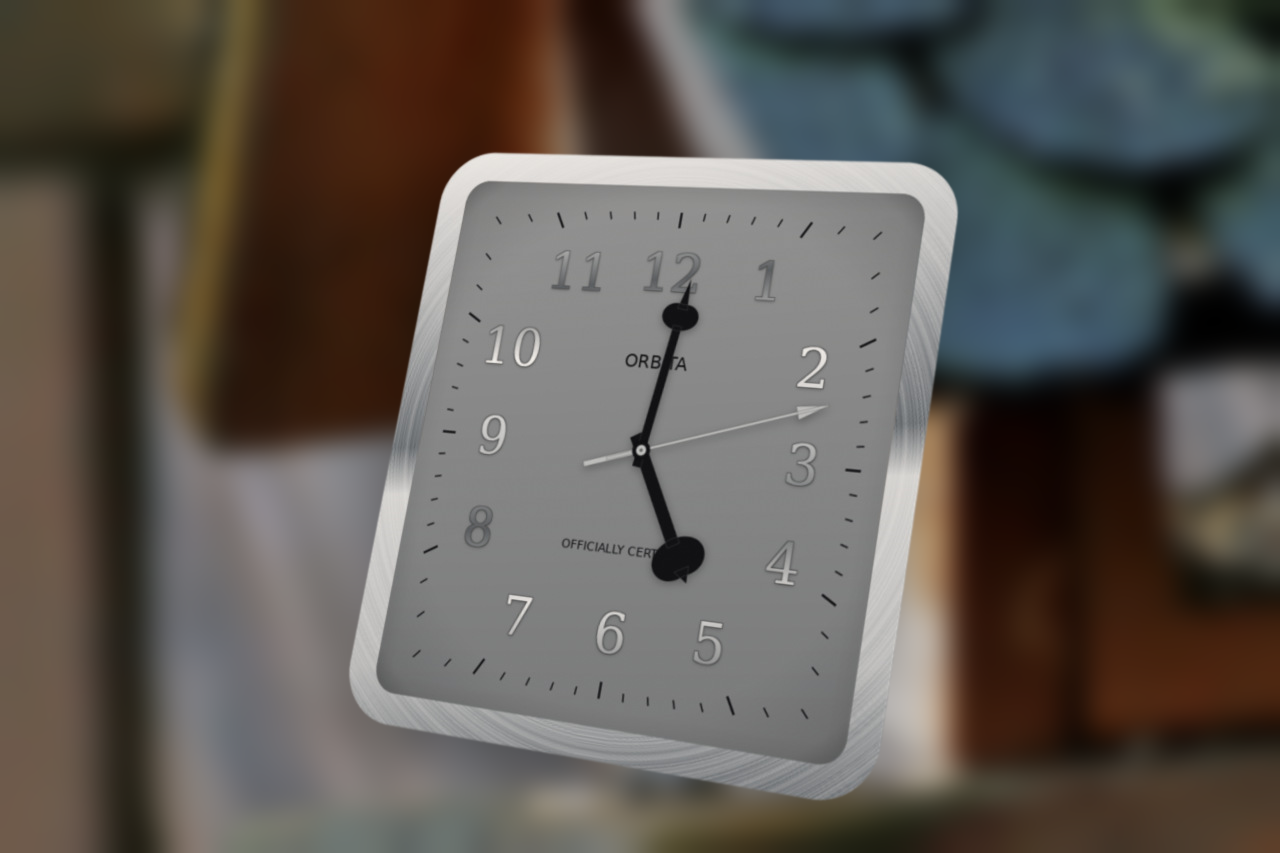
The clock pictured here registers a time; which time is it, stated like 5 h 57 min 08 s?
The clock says 5 h 01 min 12 s
